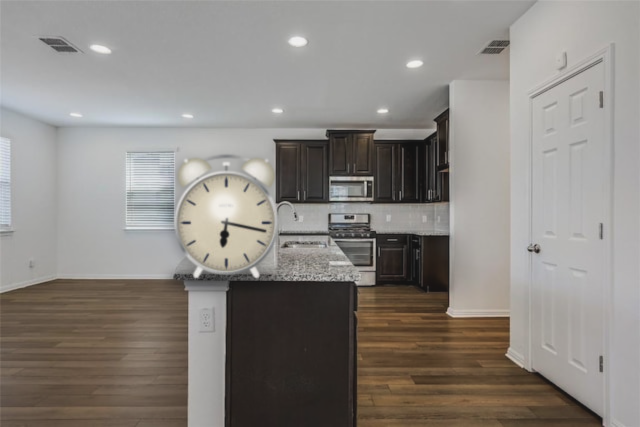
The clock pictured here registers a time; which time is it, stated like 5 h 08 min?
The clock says 6 h 17 min
